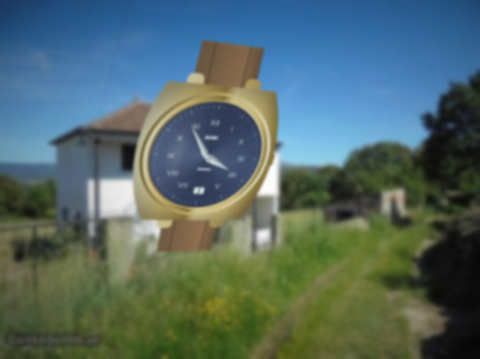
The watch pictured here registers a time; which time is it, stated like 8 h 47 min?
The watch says 3 h 54 min
